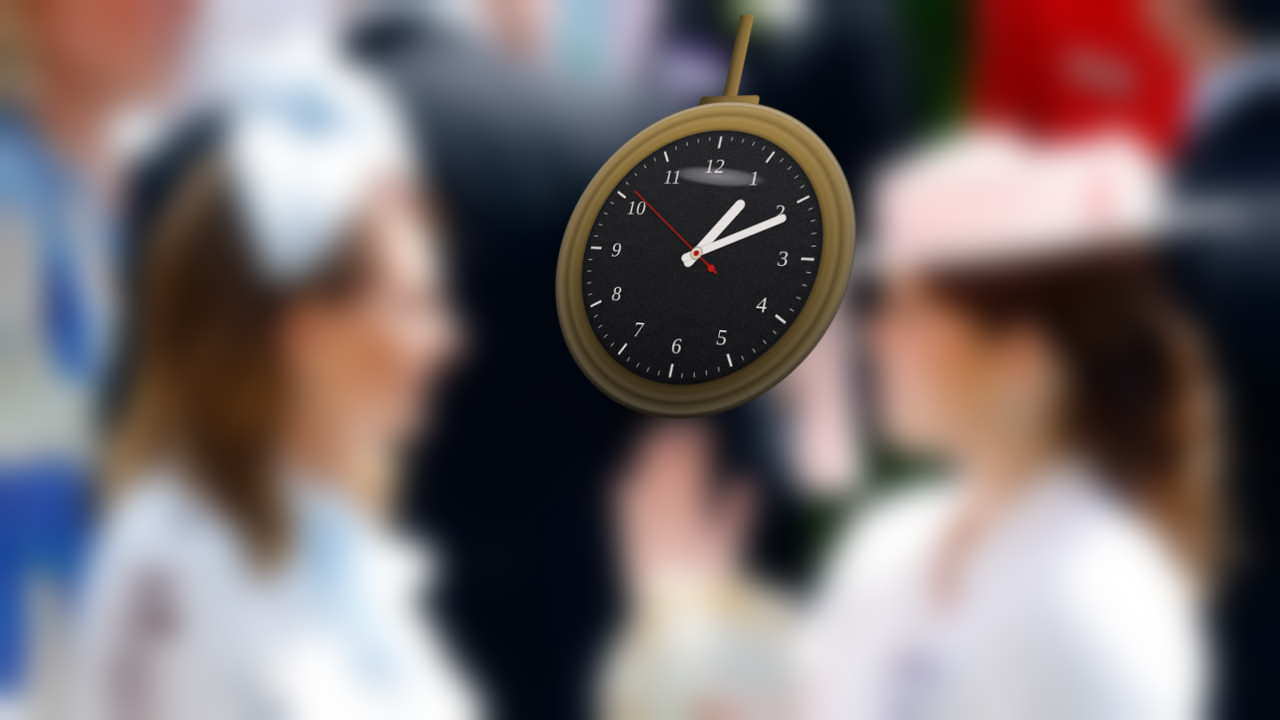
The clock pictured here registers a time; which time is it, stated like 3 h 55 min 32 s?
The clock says 1 h 10 min 51 s
